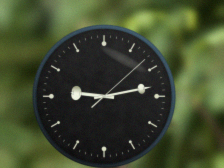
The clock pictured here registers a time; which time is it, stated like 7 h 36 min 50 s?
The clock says 9 h 13 min 08 s
